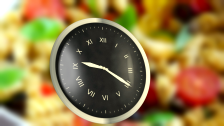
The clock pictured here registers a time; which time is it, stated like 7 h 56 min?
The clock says 9 h 20 min
